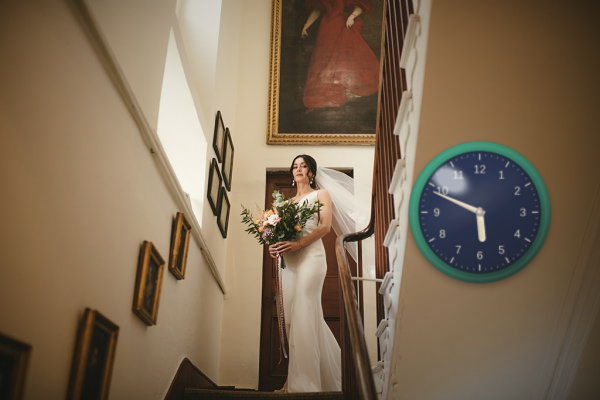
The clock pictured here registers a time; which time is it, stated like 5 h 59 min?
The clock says 5 h 49 min
